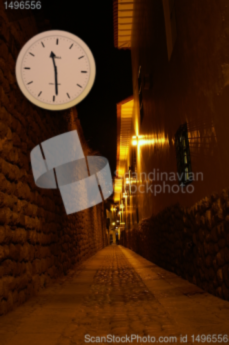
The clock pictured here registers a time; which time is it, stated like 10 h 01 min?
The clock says 11 h 29 min
